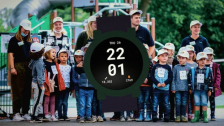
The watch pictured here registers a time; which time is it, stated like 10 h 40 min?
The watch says 22 h 01 min
